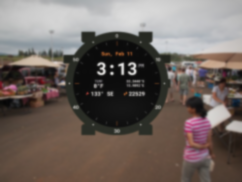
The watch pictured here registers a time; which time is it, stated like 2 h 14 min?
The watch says 3 h 13 min
